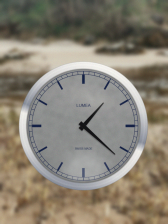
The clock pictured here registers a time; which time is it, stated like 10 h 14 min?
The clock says 1 h 22 min
